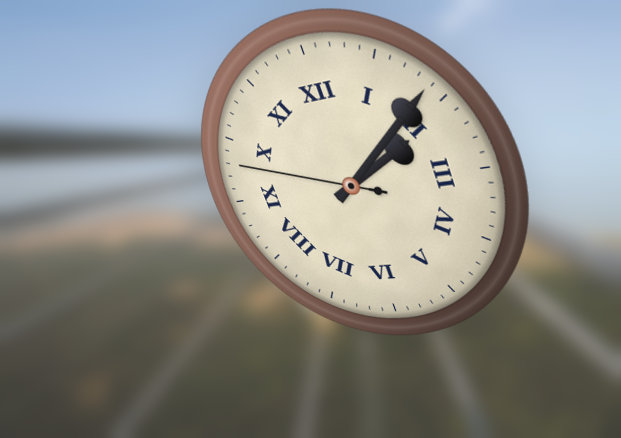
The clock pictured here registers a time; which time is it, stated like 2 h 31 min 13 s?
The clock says 2 h 08 min 48 s
